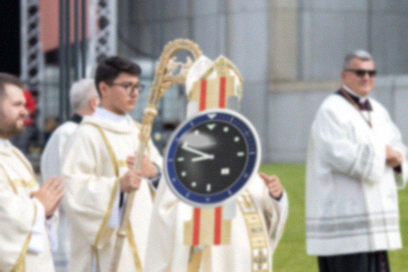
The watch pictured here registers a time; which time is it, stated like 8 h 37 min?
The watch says 8 h 49 min
